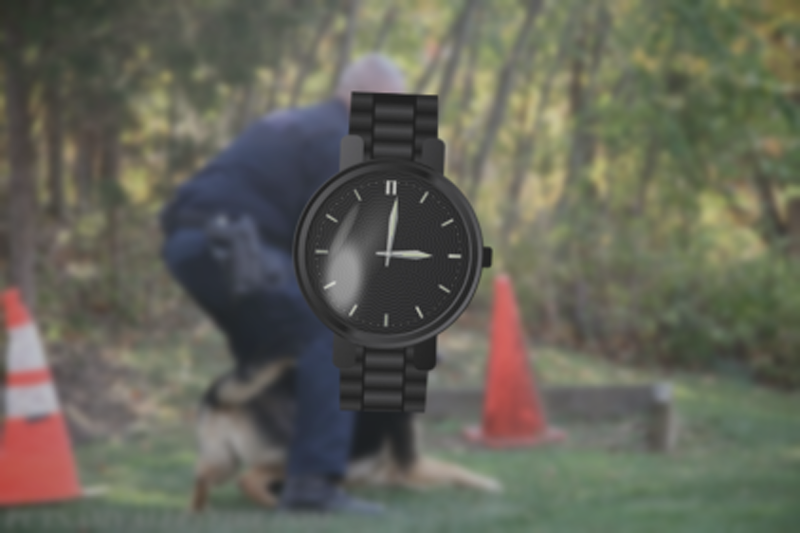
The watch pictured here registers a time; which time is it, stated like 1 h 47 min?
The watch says 3 h 01 min
